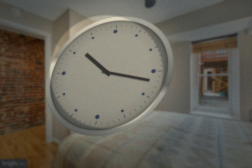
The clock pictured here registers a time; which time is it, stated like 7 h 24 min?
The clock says 10 h 17 min
